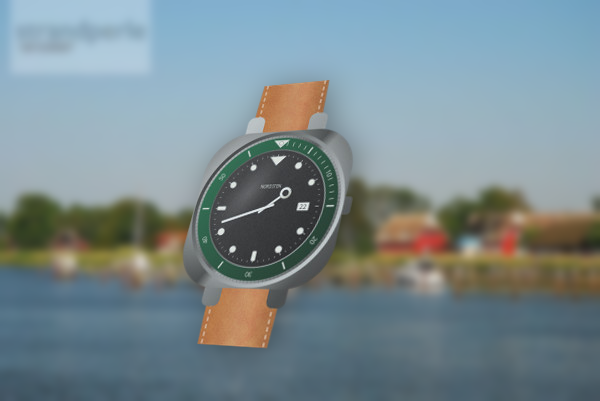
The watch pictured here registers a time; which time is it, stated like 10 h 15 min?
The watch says 1 h 42 min
